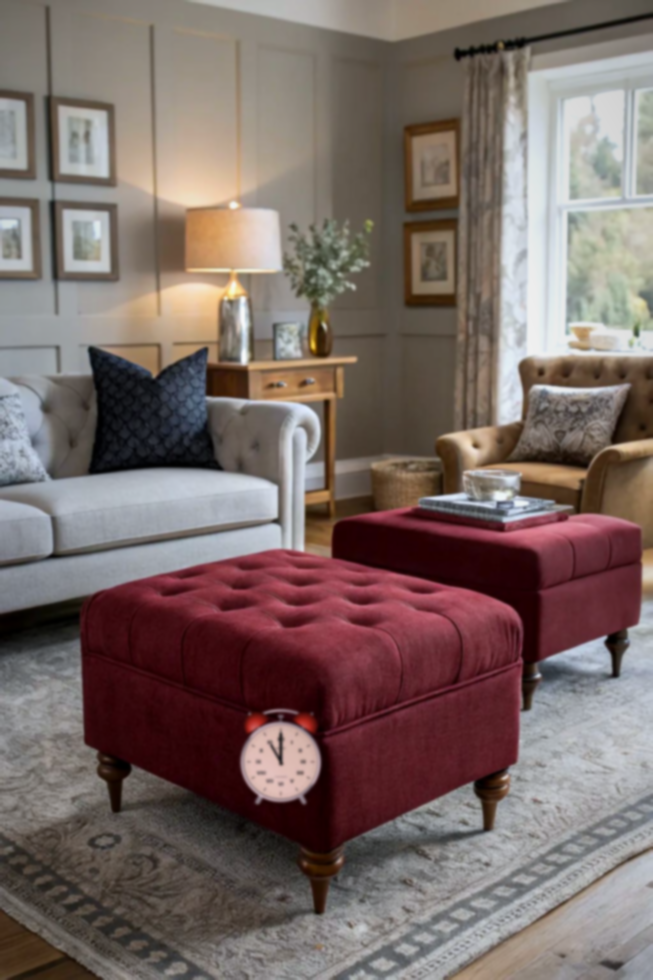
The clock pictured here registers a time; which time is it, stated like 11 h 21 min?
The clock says 11 h 00 min
